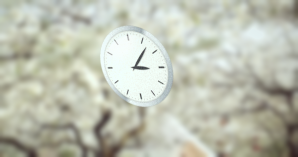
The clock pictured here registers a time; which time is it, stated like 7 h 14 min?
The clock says 3 h 07 min
